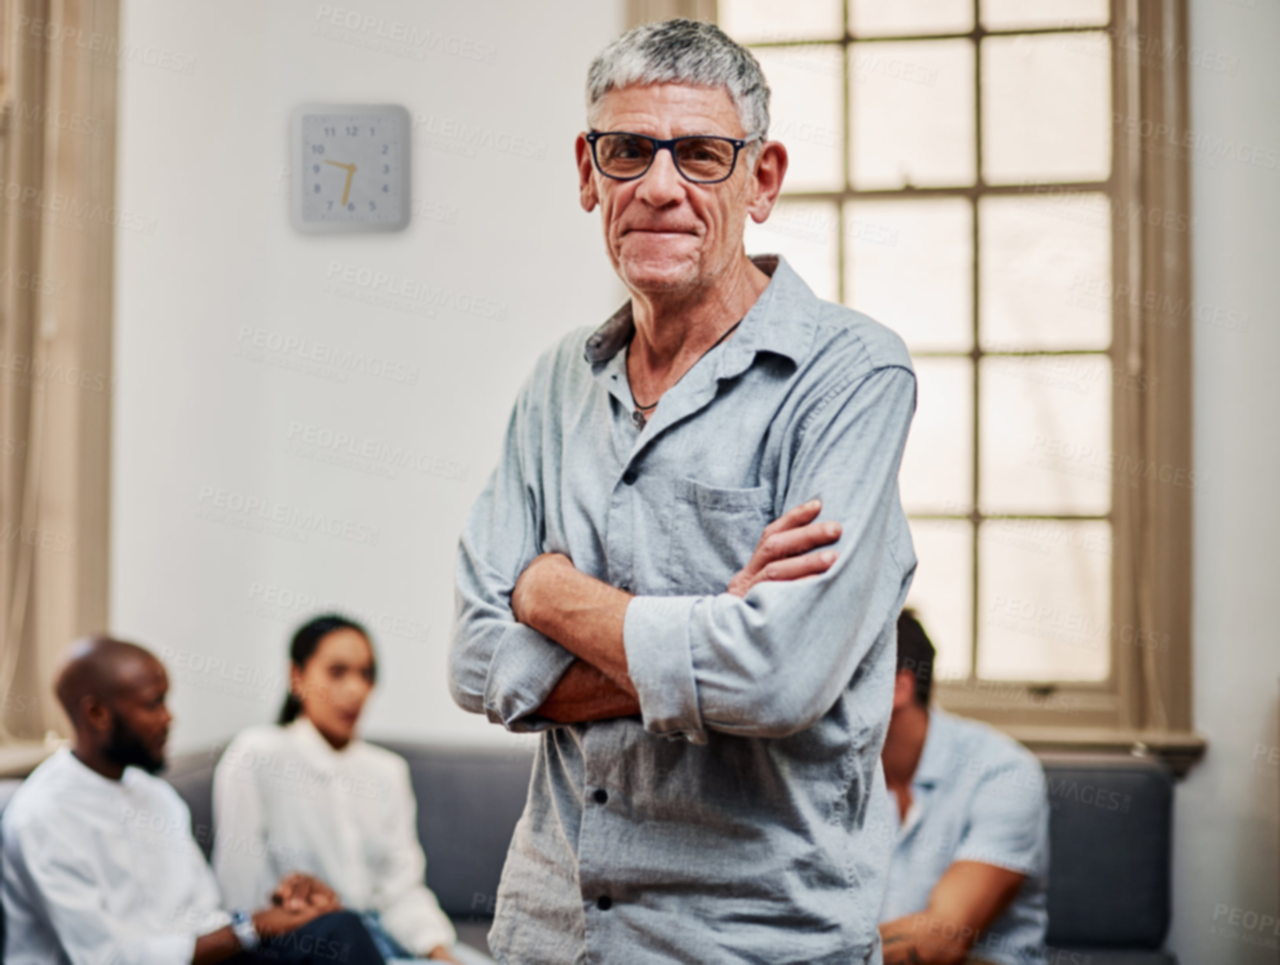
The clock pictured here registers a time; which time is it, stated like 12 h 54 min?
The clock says 9 h 32 min
